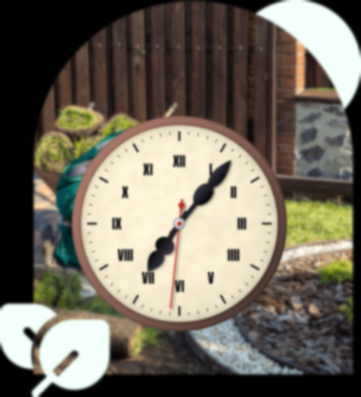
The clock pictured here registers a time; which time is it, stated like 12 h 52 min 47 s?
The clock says 7 h 06 min 31 s
